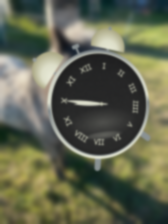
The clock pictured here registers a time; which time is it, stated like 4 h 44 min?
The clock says 9 h 50 min
